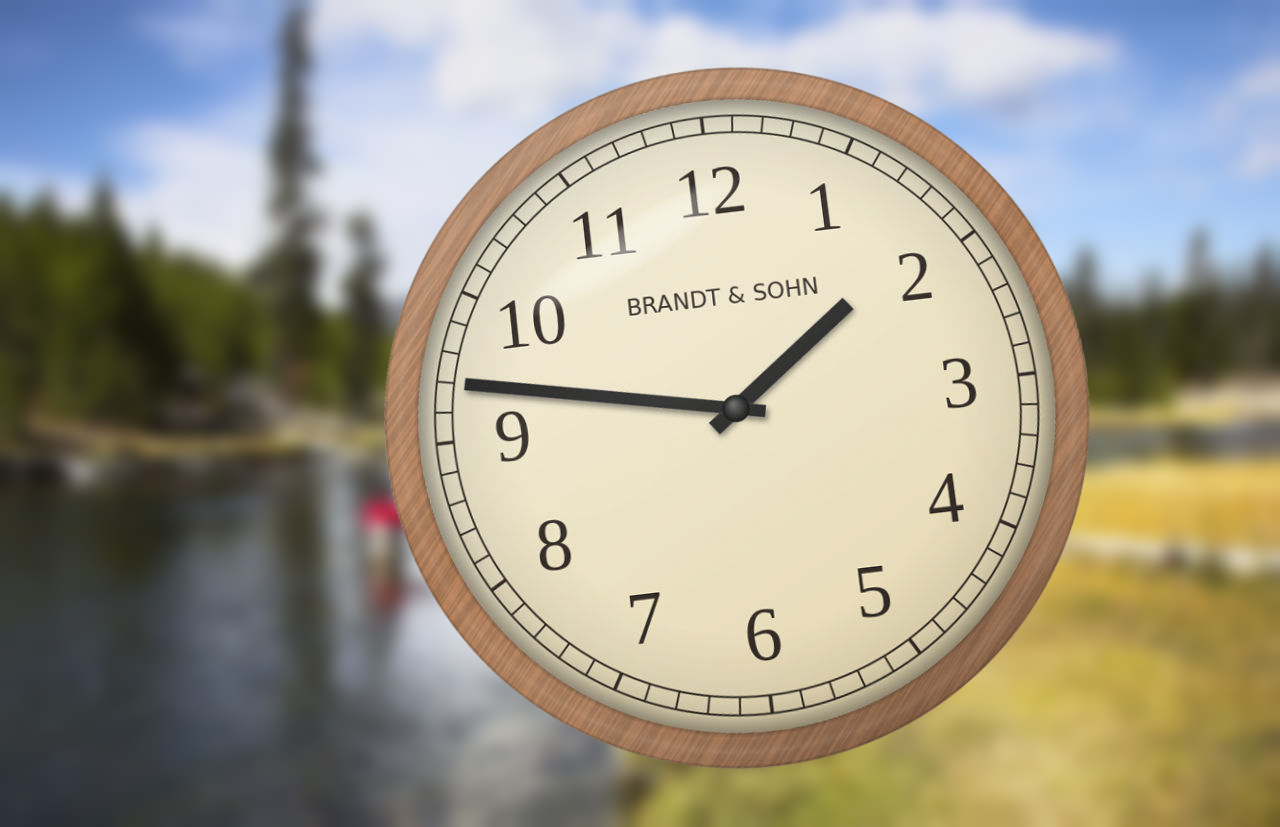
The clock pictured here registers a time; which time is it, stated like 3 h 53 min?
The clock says 1 h 47 min
